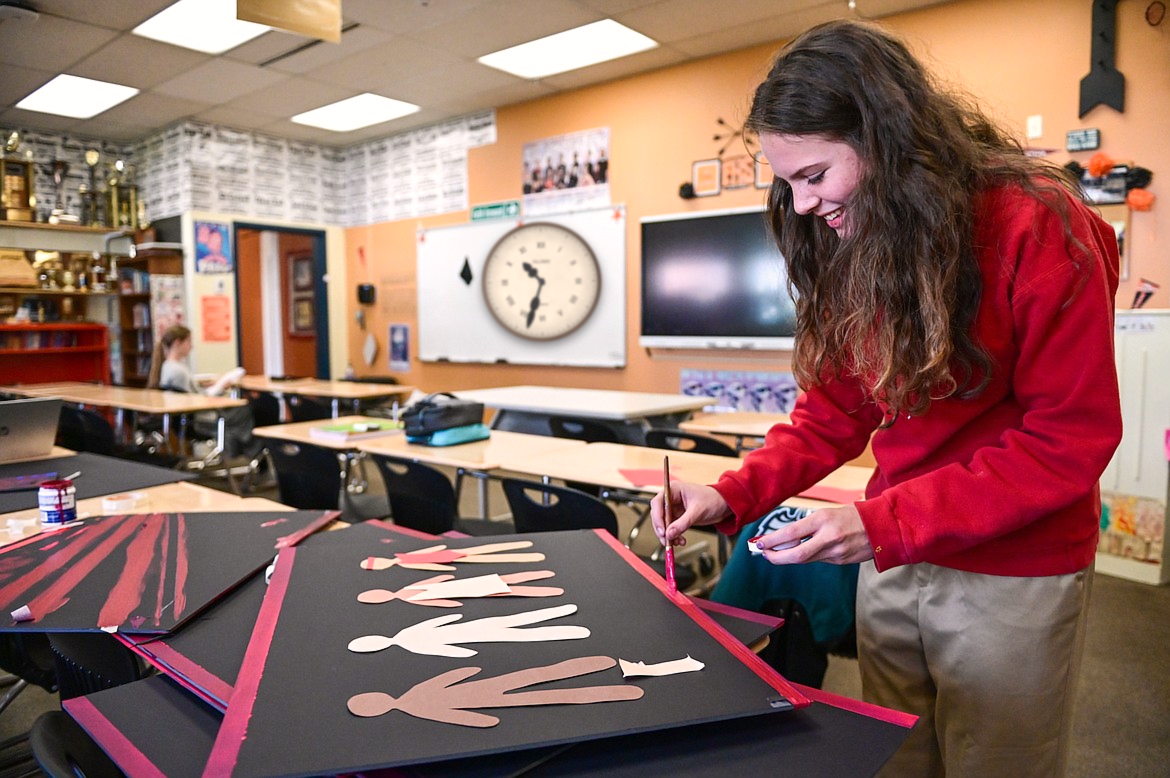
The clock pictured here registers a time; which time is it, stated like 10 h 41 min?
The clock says 10 h 33 min
